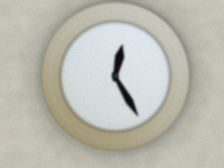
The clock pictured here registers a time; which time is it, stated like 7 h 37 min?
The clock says 12 h 25 min
